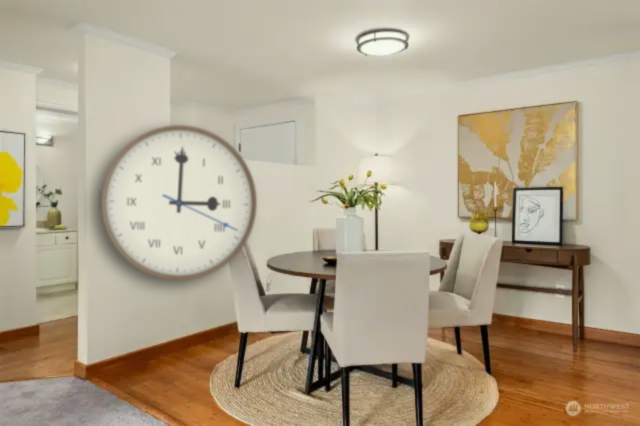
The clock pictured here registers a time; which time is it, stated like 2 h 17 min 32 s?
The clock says 3 h 00 min 19 s
